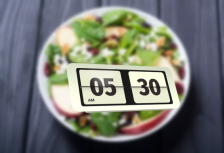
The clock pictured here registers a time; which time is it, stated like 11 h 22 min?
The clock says 5 h 30 min
